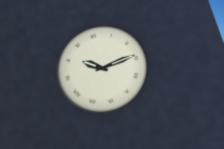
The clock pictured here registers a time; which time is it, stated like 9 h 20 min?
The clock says 10 h 14 min
